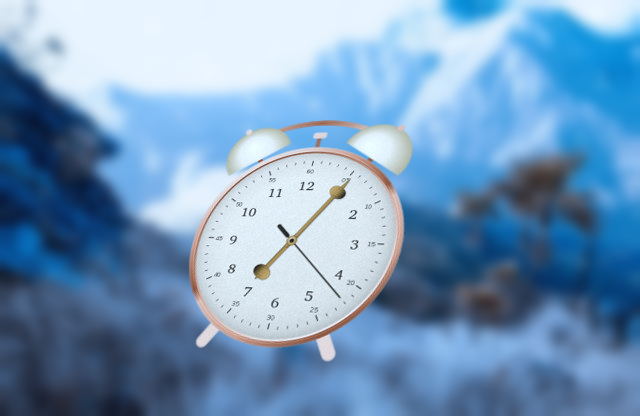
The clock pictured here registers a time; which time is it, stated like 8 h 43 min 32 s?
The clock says 7 h 05 min 22 s
